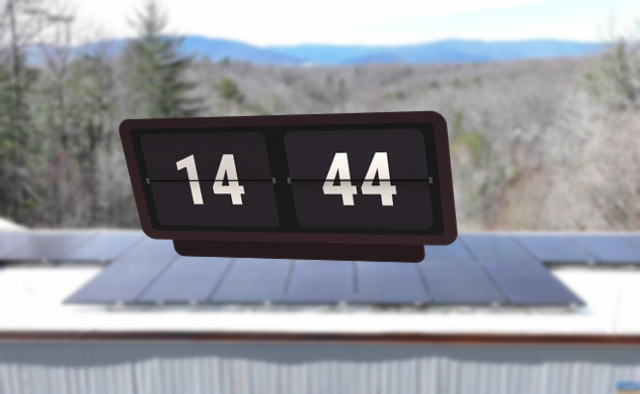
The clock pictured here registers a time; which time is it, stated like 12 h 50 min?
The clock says 14 h 44 min
